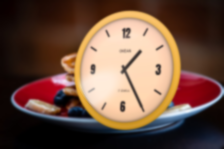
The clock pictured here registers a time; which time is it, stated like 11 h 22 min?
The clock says 1 h 25 min
